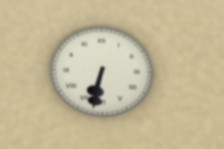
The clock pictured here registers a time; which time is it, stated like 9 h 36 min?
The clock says 6 h 32 min
